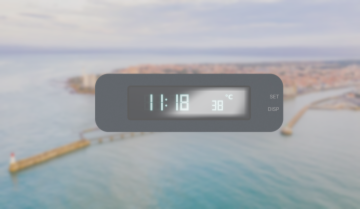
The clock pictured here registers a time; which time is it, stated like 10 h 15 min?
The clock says 11 h 18 min
